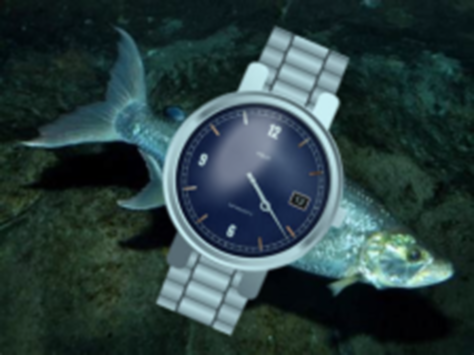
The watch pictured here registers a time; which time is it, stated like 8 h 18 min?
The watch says 4 h 21 min
